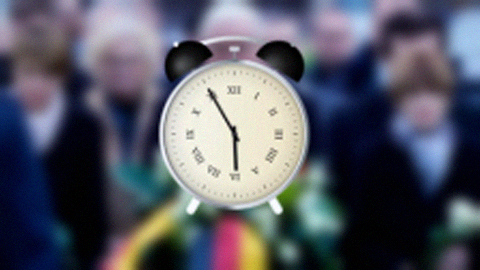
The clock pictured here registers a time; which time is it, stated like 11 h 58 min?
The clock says 5 h 55 min
